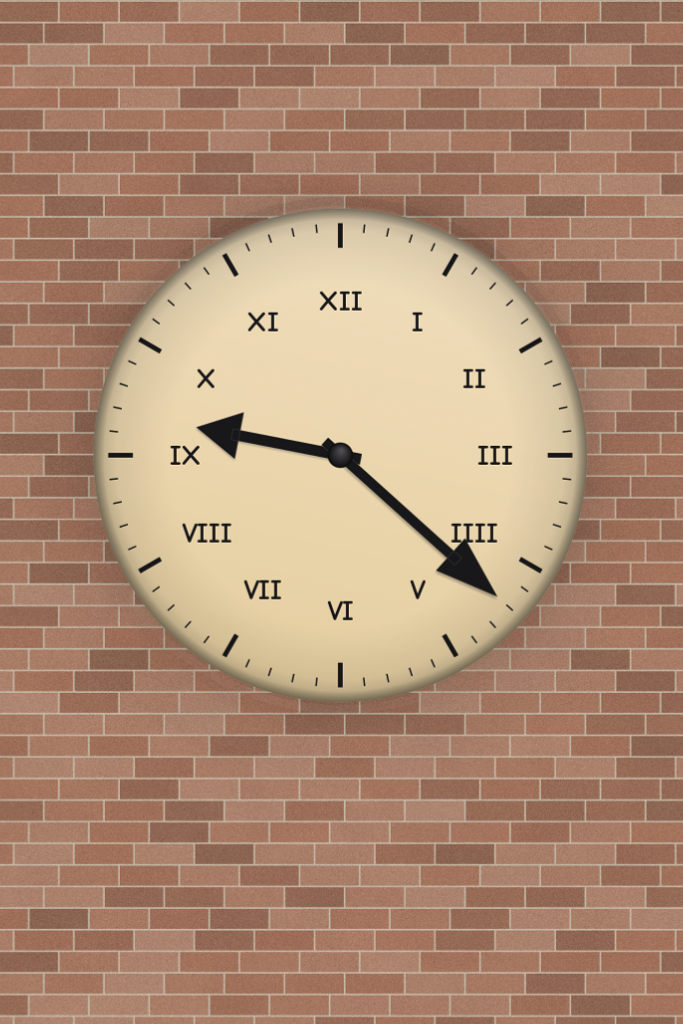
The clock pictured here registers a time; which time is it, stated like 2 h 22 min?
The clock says 9 h 22 min
